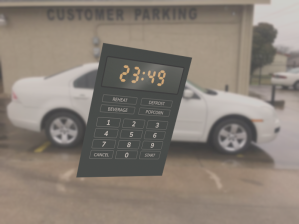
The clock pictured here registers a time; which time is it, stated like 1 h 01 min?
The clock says 23 h 49 min
